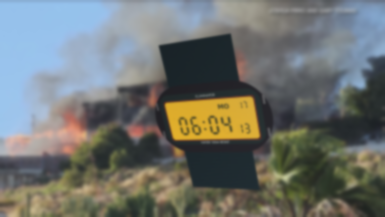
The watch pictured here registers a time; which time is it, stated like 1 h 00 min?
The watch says 6 h 04 min
